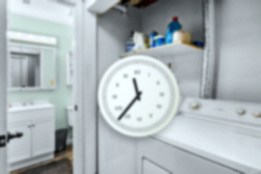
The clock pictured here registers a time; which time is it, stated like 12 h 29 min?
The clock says 11 h 37 min
